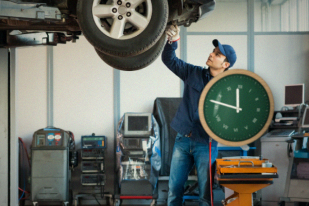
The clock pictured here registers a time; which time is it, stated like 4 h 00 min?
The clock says 11 h 47 min
